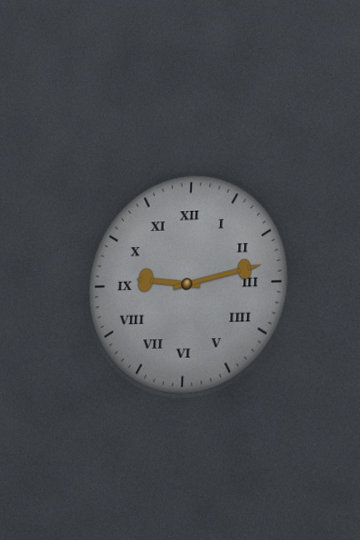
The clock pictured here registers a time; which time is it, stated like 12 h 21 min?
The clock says 9 h 13 min
